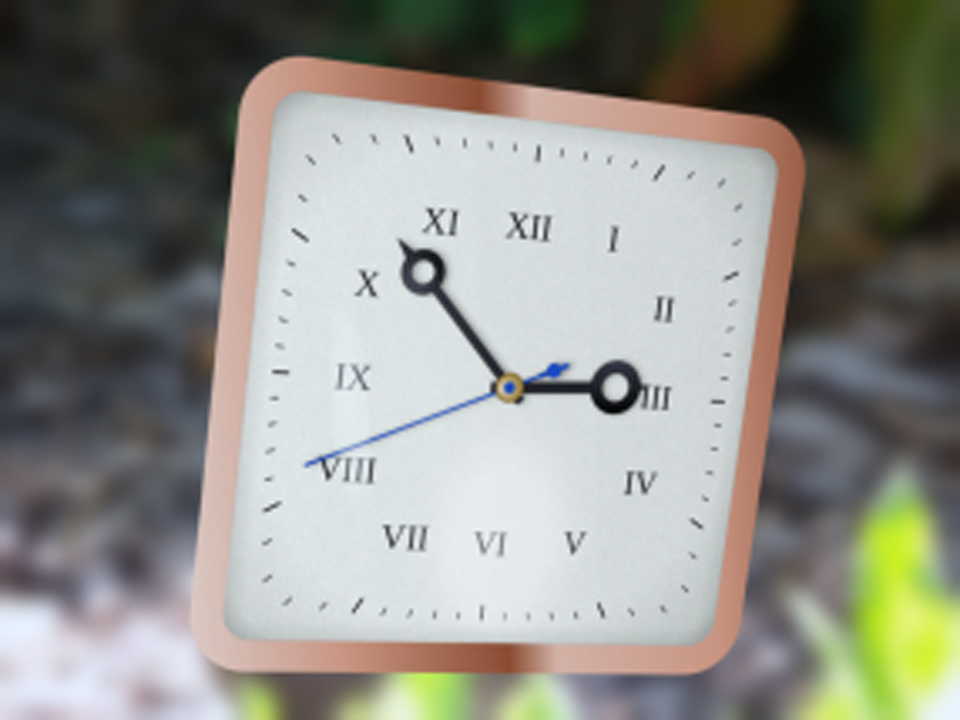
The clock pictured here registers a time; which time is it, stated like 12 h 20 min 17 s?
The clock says 2 h 52 min 41 s
